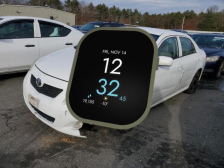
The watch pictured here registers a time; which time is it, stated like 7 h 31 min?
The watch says 12 h 32 min
